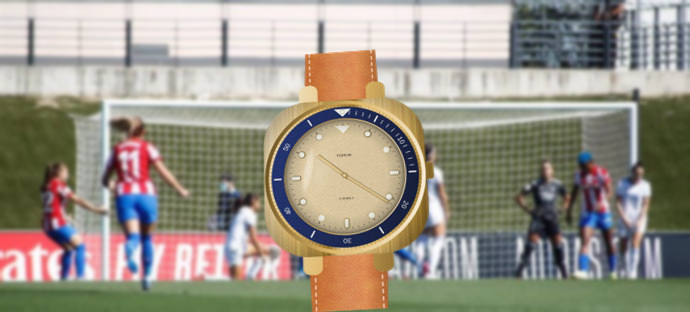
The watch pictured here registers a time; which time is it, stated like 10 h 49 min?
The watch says 10 h 21 min
